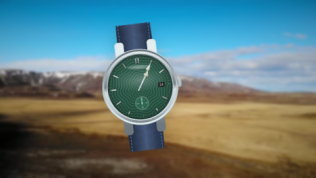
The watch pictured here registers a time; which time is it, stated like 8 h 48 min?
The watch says 1 h 05 min
